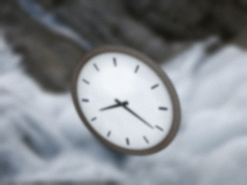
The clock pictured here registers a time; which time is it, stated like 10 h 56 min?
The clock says 8 h 21 min
